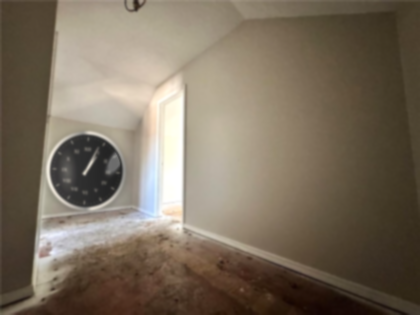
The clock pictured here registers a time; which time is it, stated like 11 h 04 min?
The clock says 1 h 04 min
